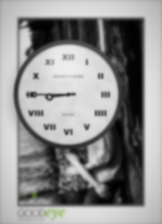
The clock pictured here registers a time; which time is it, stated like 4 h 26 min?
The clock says 8 h 45 min
